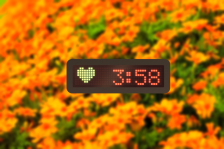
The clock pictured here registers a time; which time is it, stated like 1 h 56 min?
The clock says 3 h 58 min
